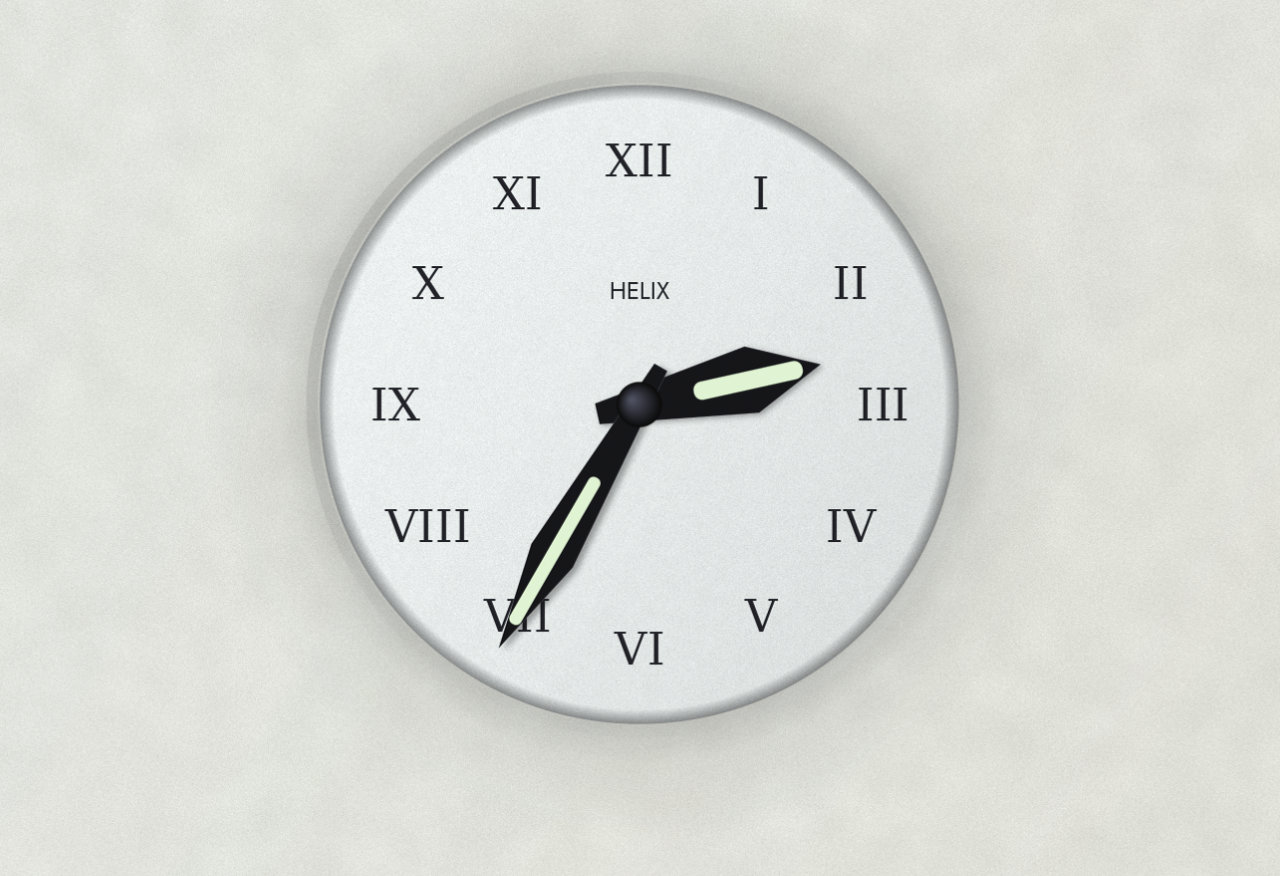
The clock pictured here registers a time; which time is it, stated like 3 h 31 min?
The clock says 2 h 35 min
